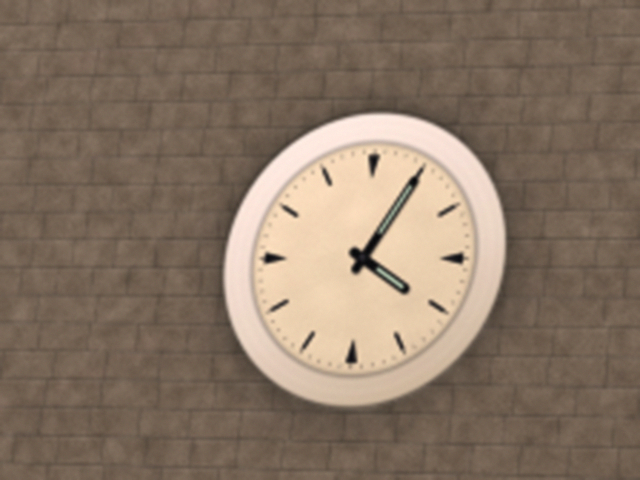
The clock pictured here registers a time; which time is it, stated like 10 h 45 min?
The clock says 4 h 05 min
